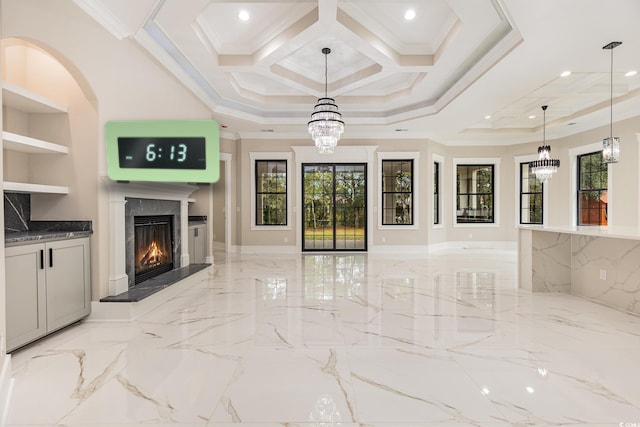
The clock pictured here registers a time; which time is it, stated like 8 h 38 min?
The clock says 6 h 13 min
